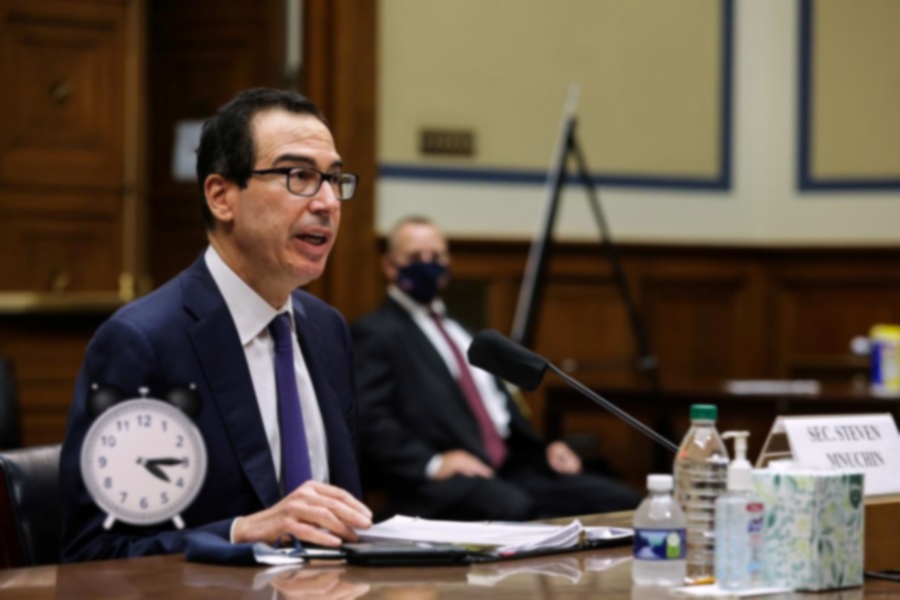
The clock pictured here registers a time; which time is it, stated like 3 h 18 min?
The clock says 4 h 15 min
